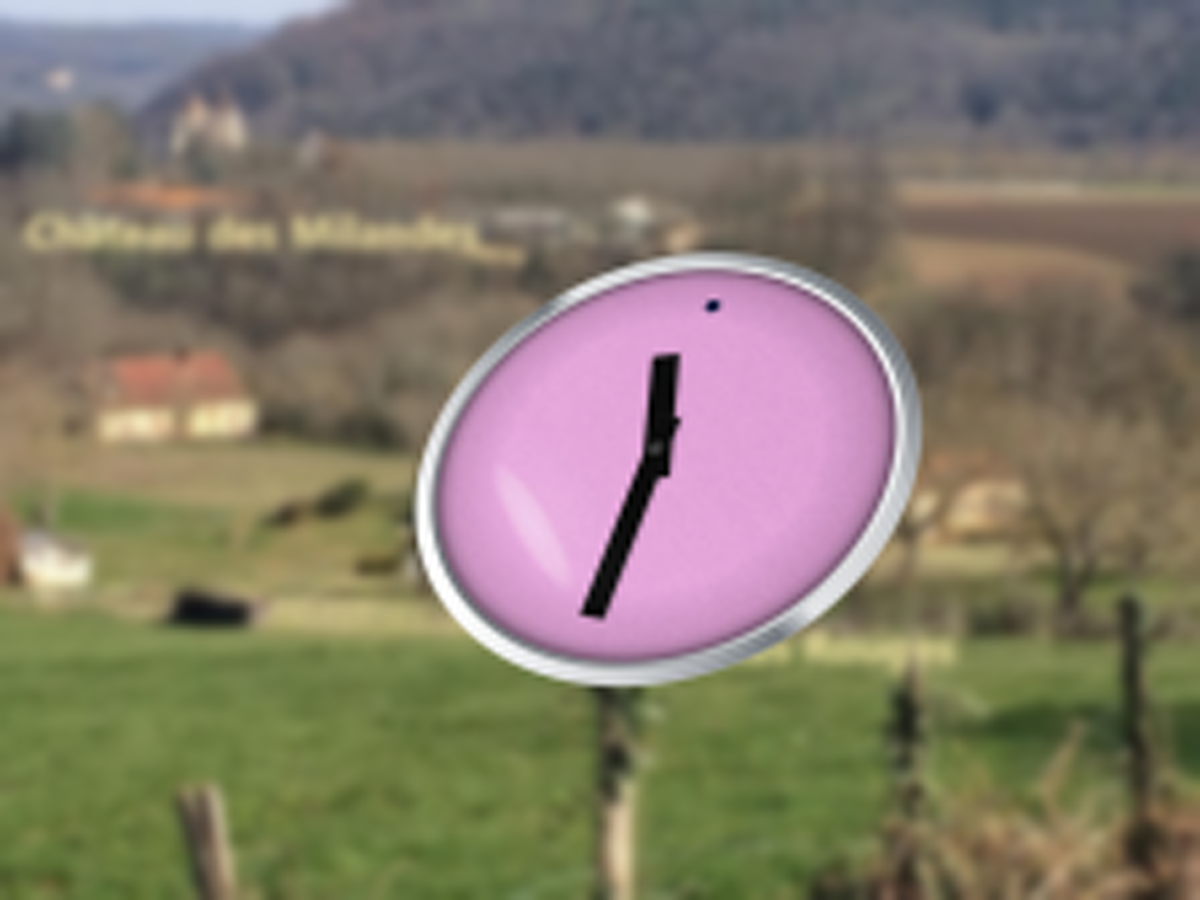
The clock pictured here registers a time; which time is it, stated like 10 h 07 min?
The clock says 11 h 30 min
